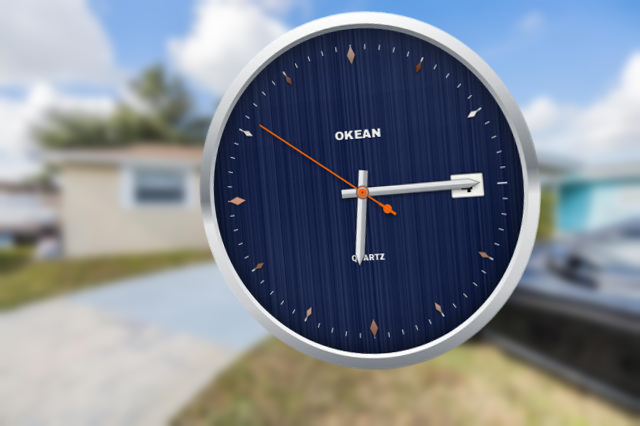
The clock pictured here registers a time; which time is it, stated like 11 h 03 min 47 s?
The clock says 6 h 14 min 51 s
